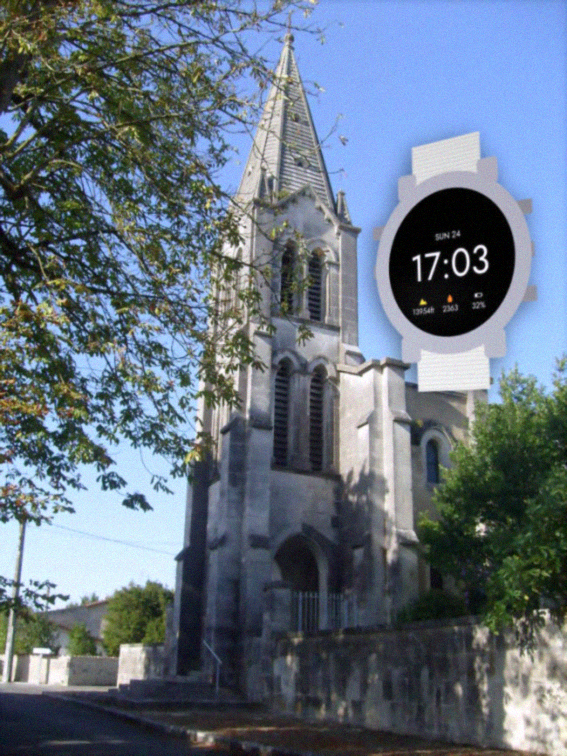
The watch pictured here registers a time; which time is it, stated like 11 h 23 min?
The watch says 17 h 03 min
